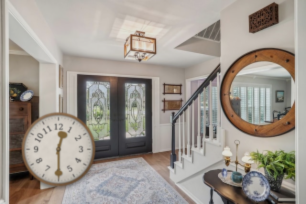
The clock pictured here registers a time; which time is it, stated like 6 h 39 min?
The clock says 12 h 30 min
